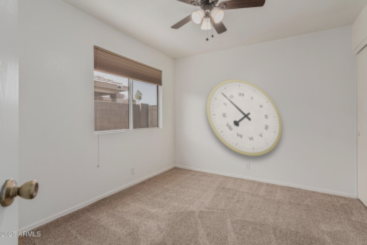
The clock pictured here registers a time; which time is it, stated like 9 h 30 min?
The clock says 7 h 53 min
